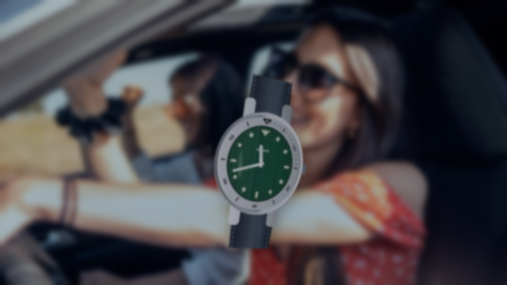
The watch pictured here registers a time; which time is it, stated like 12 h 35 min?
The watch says 11 h 42 min
